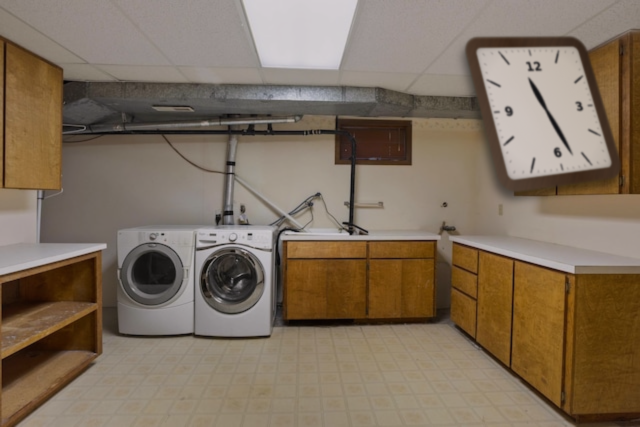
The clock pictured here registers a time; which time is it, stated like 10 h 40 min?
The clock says 11 h 27 min
